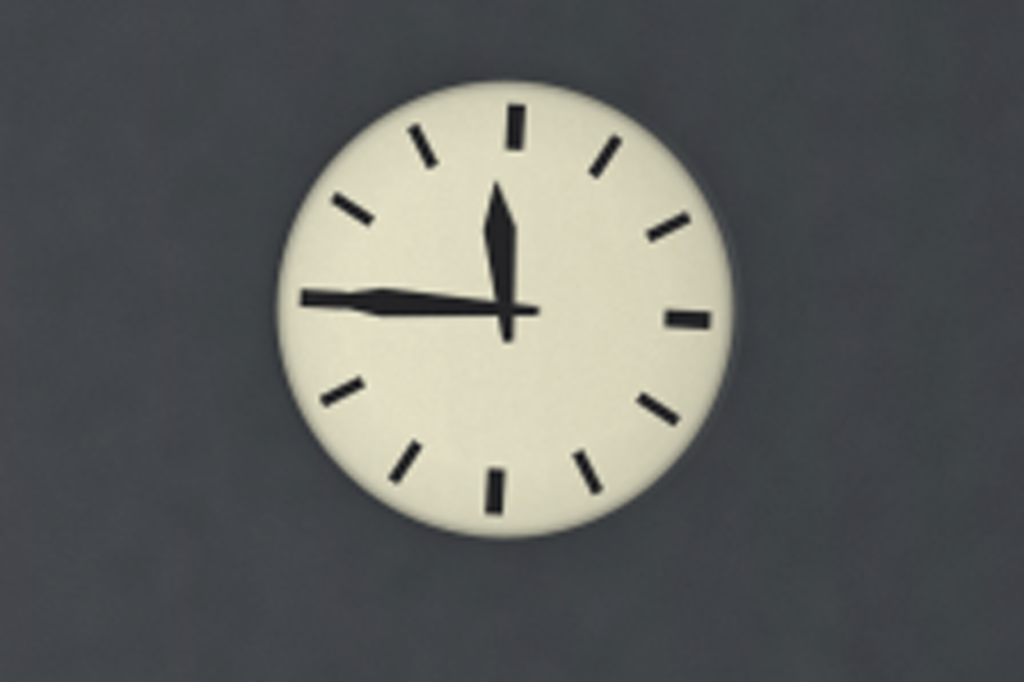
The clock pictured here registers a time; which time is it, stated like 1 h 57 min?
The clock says 11 h 45 min
